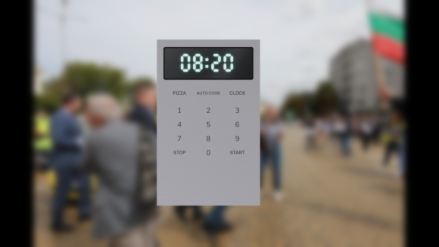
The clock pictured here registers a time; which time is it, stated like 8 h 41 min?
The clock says 8 h 20 min
